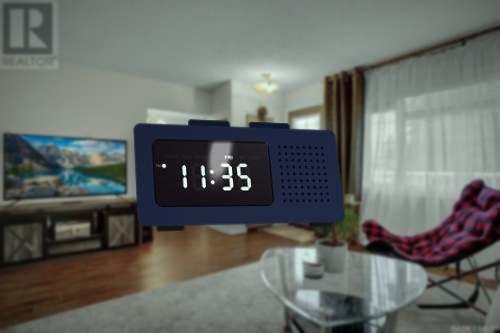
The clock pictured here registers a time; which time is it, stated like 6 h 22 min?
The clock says 11 h 35 min
